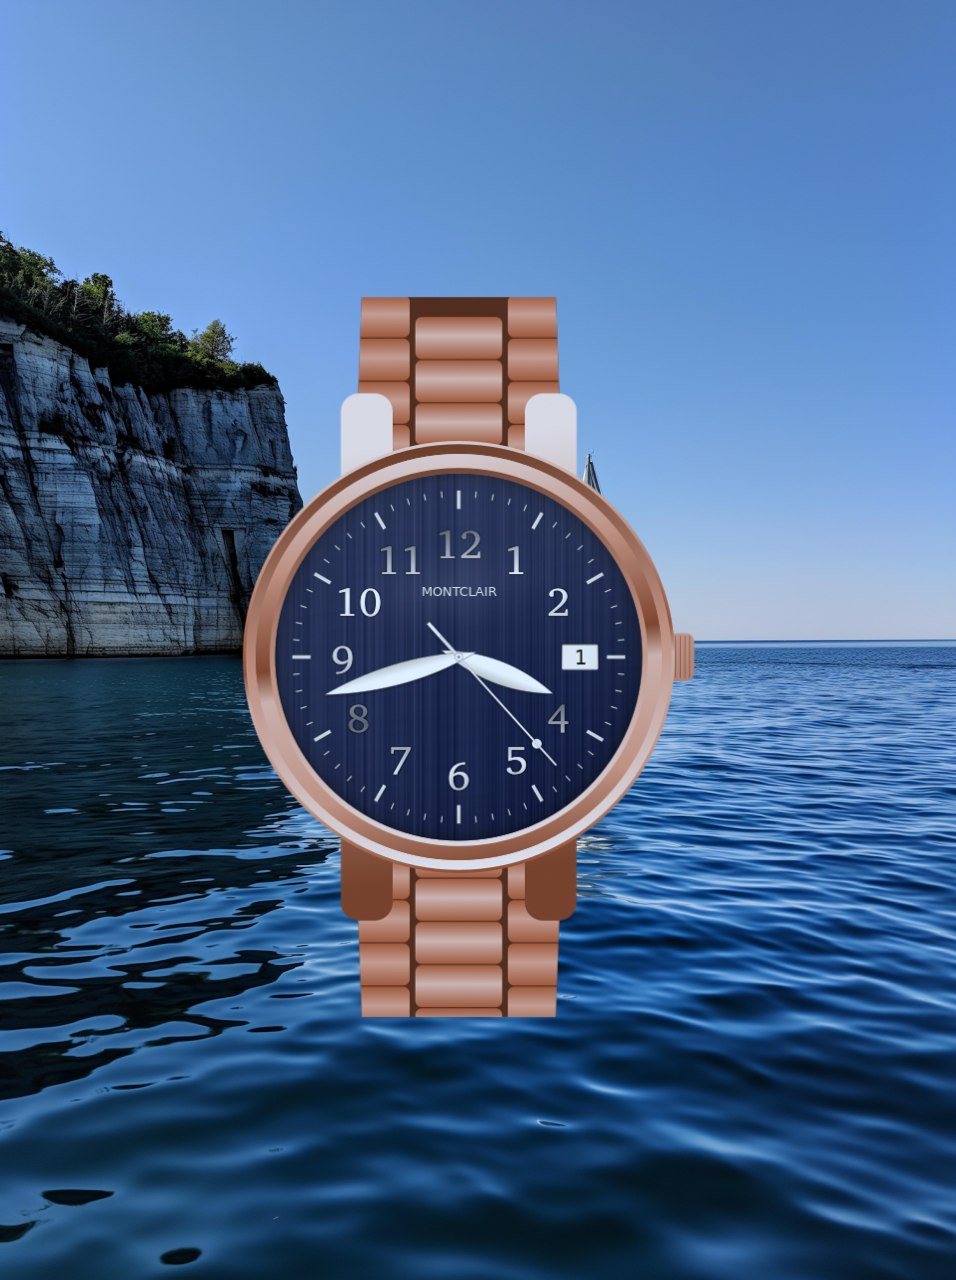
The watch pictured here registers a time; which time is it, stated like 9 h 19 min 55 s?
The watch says 3 h 42 min 23 s
